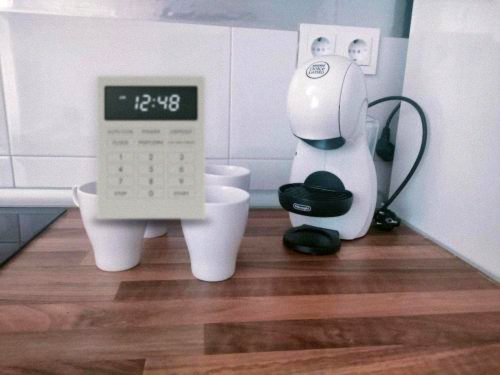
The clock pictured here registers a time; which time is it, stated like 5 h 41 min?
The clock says 12 h 48 min
